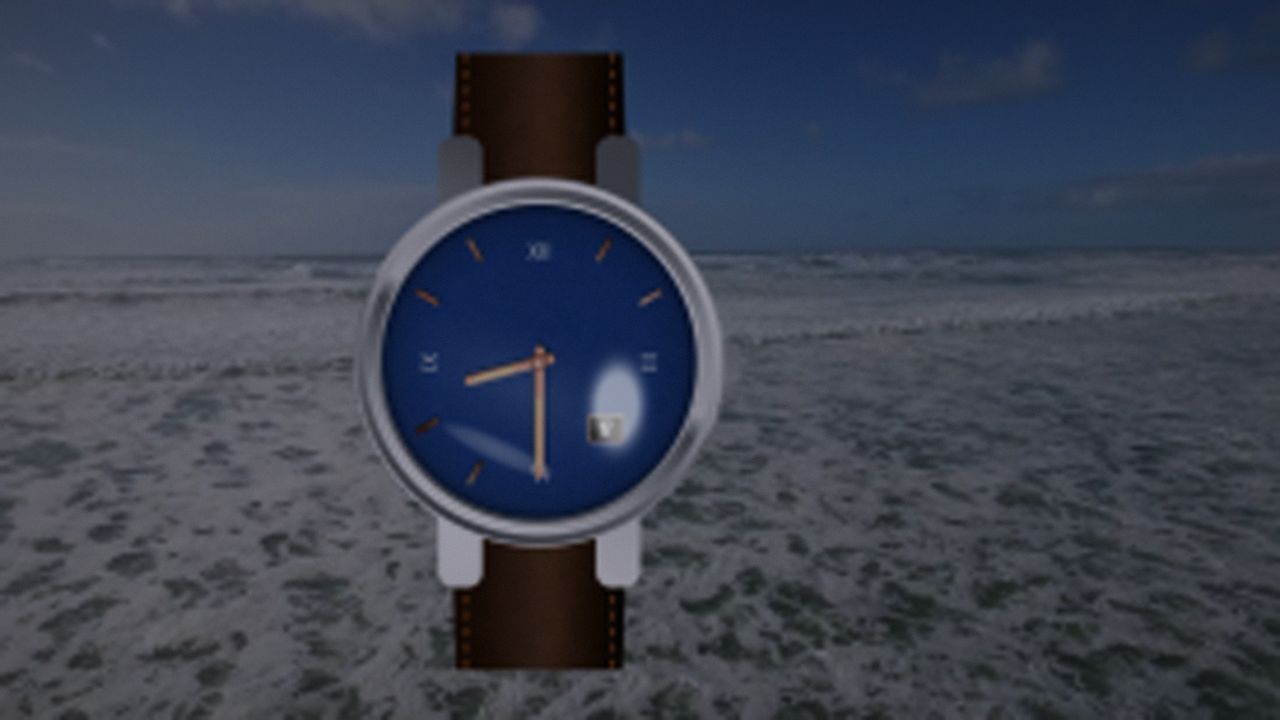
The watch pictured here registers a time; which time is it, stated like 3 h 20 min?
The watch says 8 h 30 min
